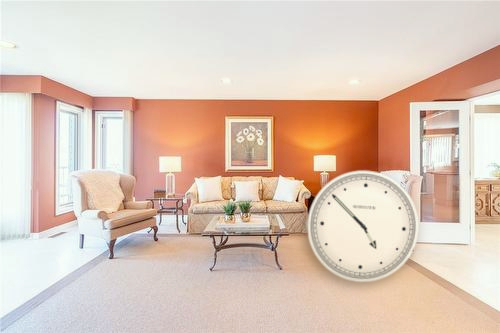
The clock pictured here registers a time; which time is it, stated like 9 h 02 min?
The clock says 4 h 52 min
